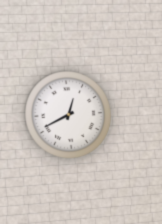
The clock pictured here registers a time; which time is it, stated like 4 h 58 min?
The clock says 12 h 41 min
